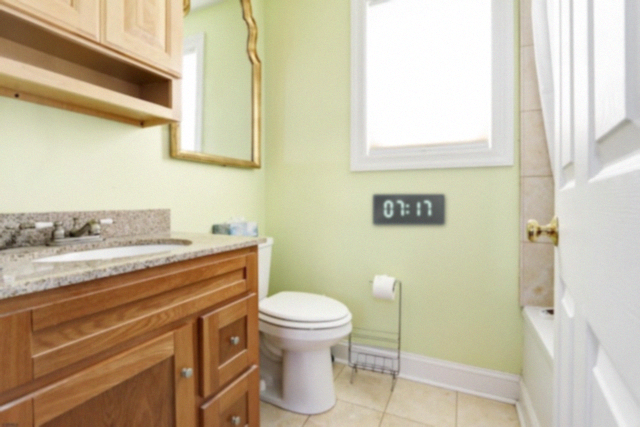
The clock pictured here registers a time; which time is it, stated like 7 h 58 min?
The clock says 7 h 17 min
